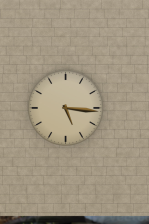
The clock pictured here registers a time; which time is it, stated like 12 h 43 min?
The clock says 5 h 16 min
